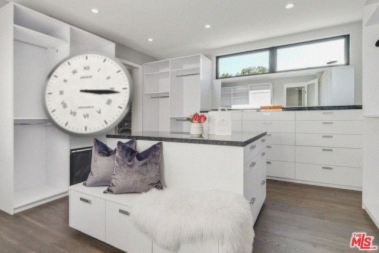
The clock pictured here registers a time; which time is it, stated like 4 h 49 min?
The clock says 3 h 16 min
